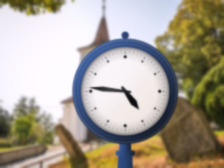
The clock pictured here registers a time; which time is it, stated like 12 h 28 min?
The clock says 4 h 46 min
